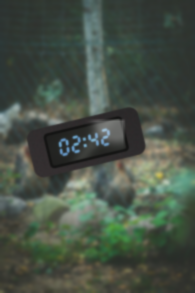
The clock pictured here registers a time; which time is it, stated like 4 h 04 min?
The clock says 2 h 42 min
